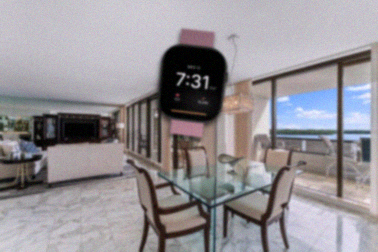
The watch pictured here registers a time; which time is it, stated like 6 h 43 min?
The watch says 7 h 31 min
